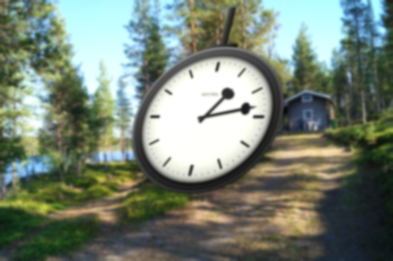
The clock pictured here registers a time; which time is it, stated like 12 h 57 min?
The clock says 1 h 13 min
